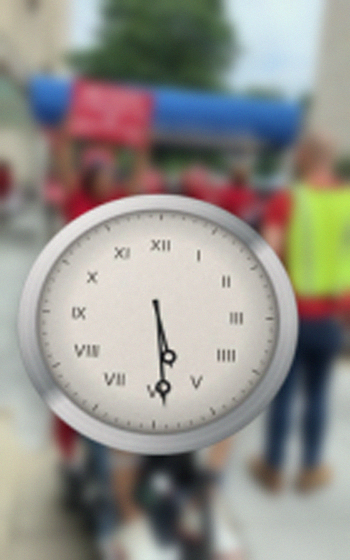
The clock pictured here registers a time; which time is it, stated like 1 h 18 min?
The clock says 5 h 29 min
